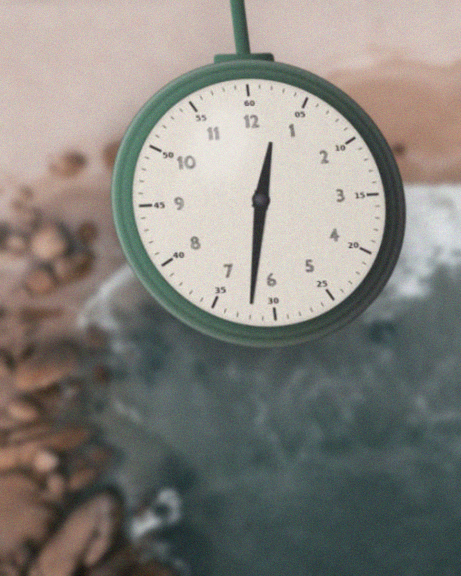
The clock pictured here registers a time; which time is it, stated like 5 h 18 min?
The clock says 12 h 32 min
